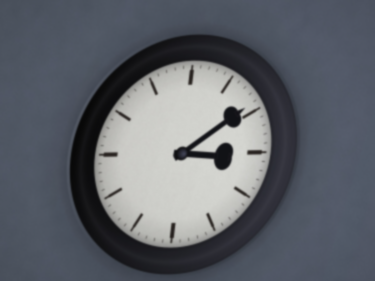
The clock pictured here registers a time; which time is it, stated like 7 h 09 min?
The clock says 3 h 09 min
